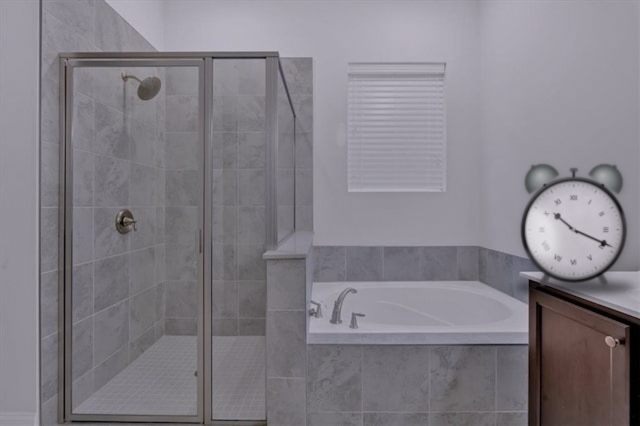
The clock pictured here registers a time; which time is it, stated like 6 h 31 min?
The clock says 10 h 19 min
